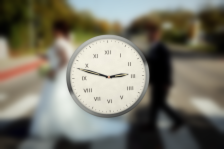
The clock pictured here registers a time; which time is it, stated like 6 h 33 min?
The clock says 2 h 48 min
